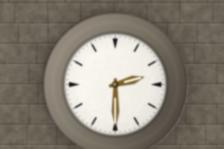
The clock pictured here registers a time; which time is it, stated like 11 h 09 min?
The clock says 2 h 30 min
